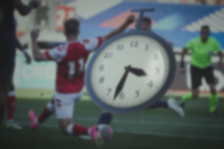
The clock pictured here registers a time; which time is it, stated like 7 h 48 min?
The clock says 3 h 32 min
